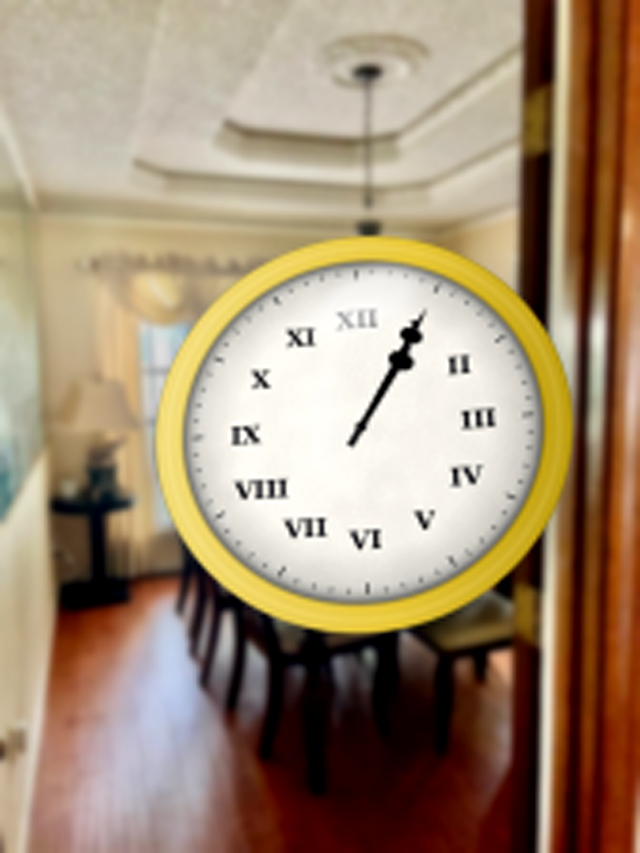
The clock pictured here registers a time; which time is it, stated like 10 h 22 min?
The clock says 1 h 05 min
